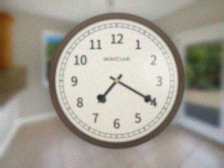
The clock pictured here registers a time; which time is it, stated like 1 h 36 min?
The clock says 7 h 20 min
